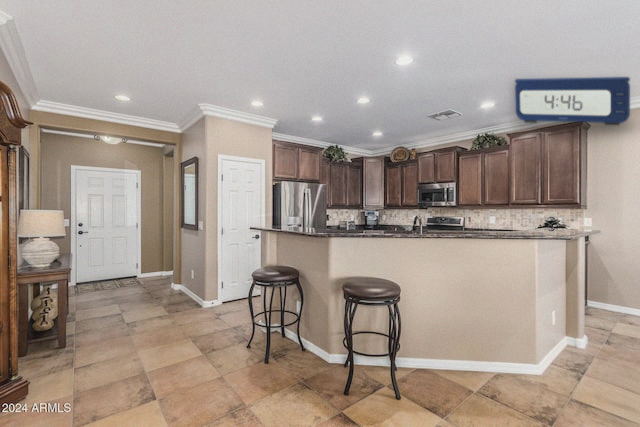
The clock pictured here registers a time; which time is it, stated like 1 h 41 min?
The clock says 4 h 46 min
